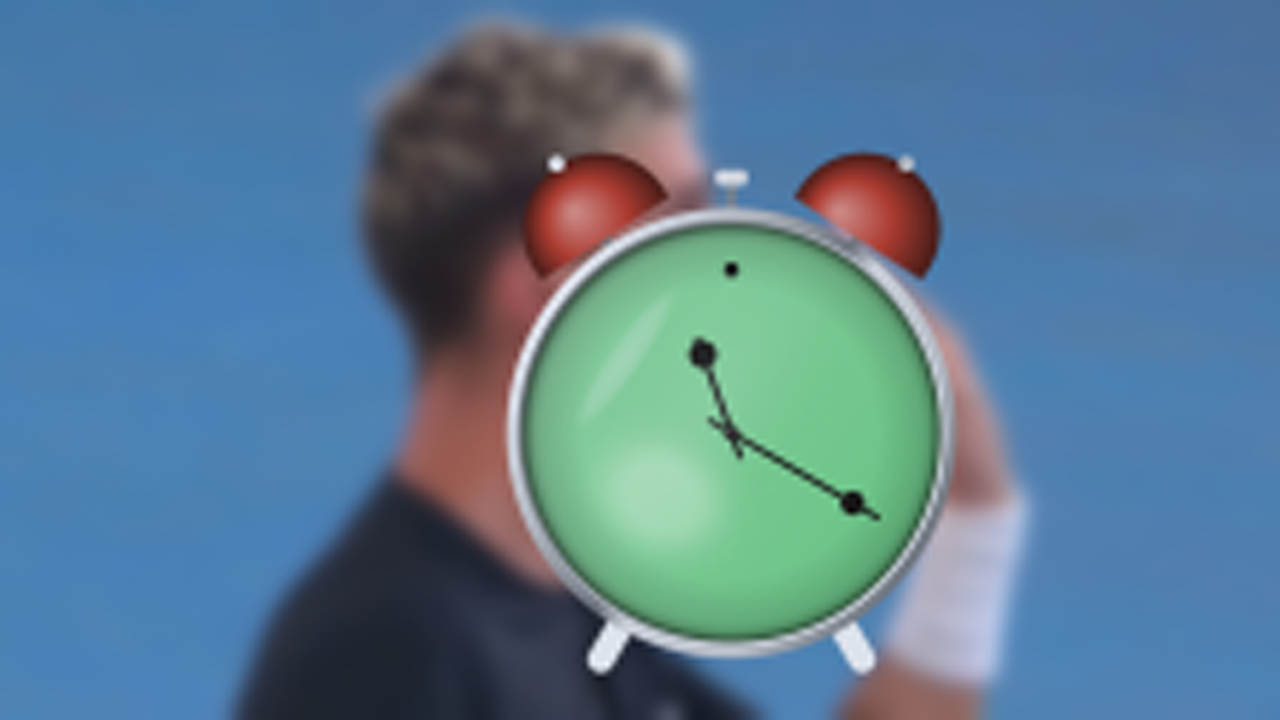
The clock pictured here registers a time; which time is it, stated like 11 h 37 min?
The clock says 11 h 20 min
